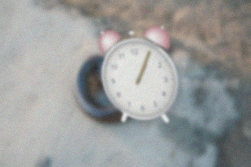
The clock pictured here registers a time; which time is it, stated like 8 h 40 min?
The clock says 1 h 05 min
